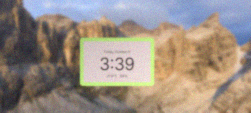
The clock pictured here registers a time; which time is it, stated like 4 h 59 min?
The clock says 3 h 39 min
